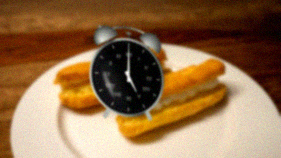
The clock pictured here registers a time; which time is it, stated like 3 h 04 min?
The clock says 5 h 00 min
